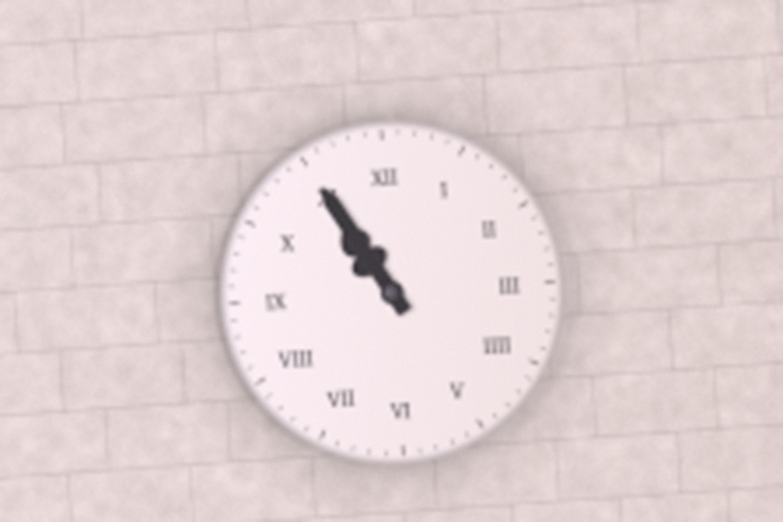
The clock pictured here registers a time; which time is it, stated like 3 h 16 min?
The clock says 10 h 55 min
